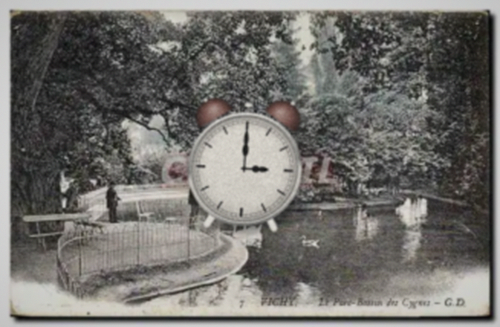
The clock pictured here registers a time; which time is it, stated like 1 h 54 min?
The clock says 3 h 00 min
